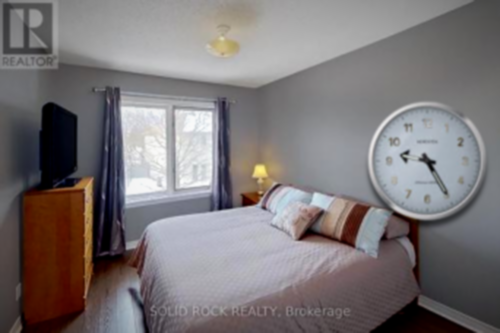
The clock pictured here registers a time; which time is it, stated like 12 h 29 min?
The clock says 9 h 25 min
